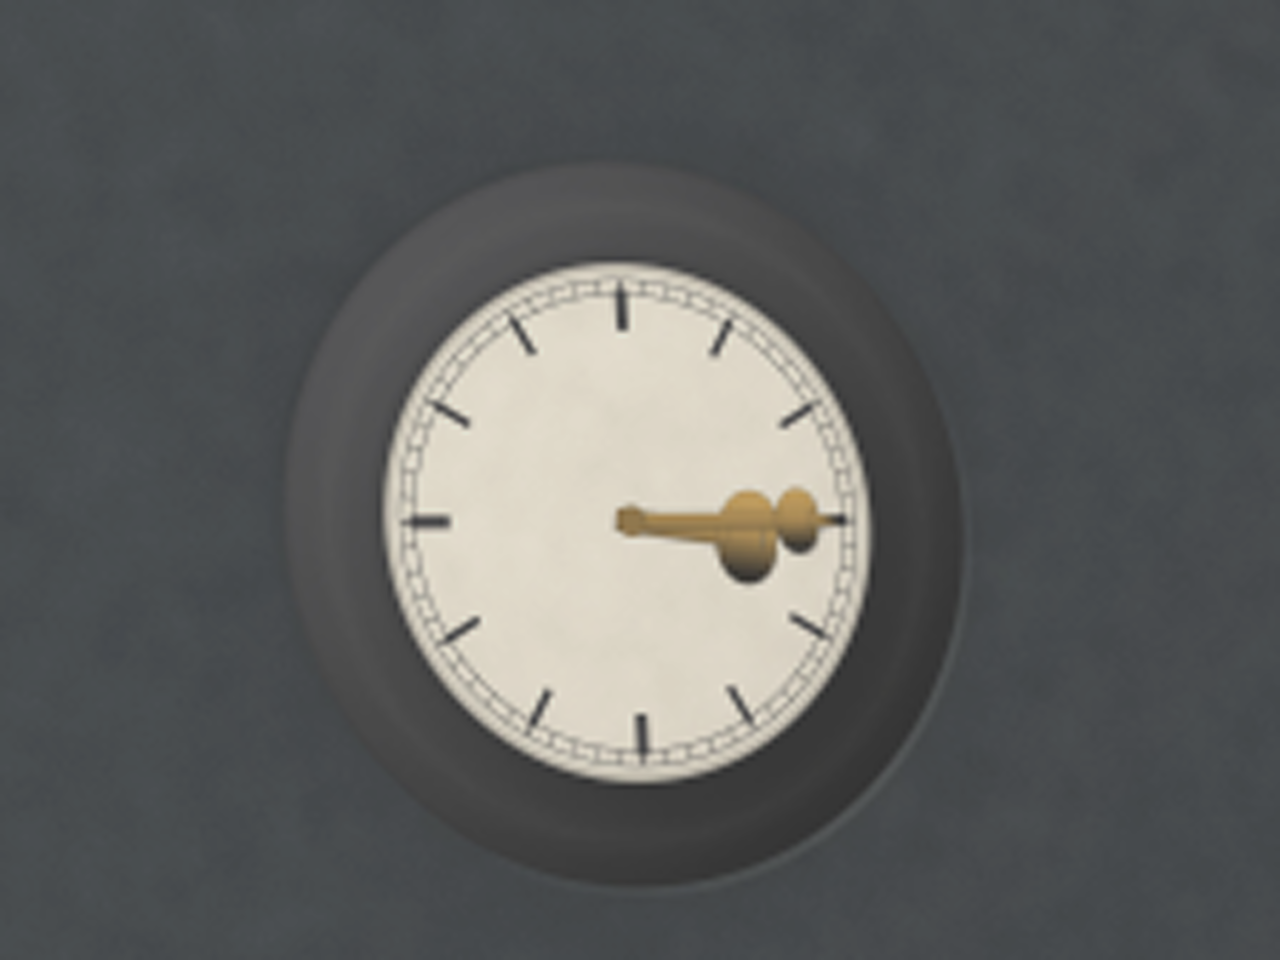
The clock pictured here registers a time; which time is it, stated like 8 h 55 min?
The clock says 3 h 15 min
